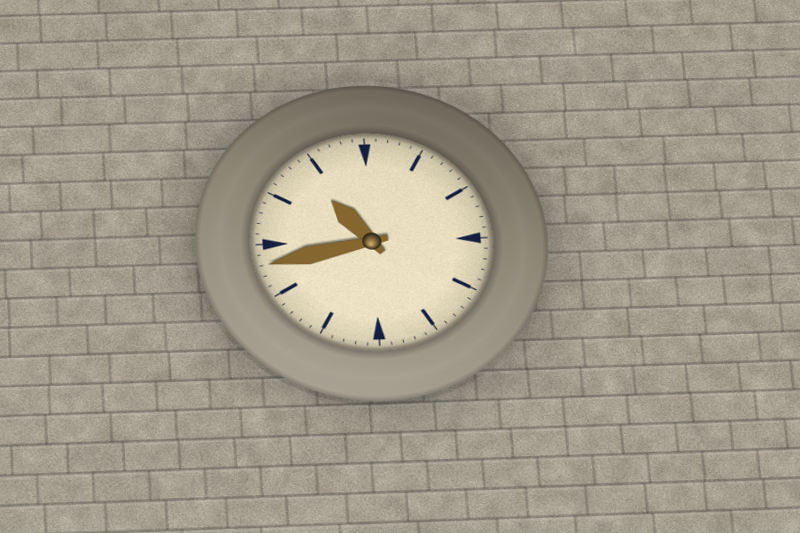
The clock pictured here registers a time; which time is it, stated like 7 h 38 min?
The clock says 10 h 43 min
